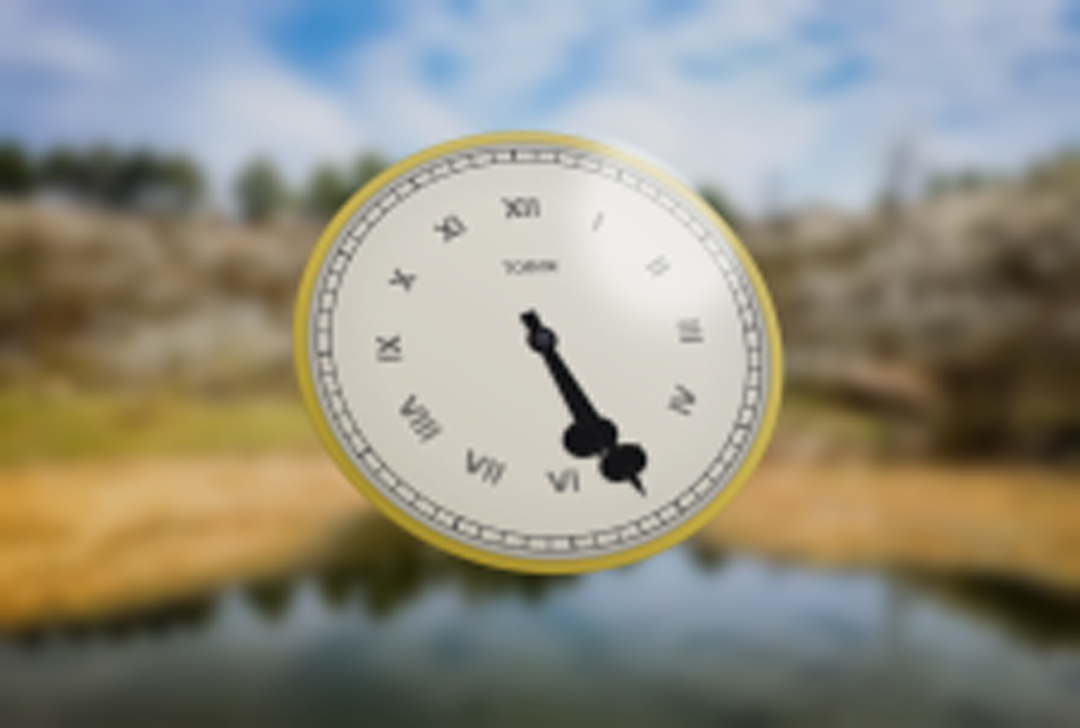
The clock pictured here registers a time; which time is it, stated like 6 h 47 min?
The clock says 5 h 26 min
